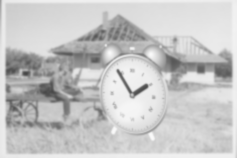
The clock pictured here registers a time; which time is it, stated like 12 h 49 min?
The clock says 1 h 54 min
